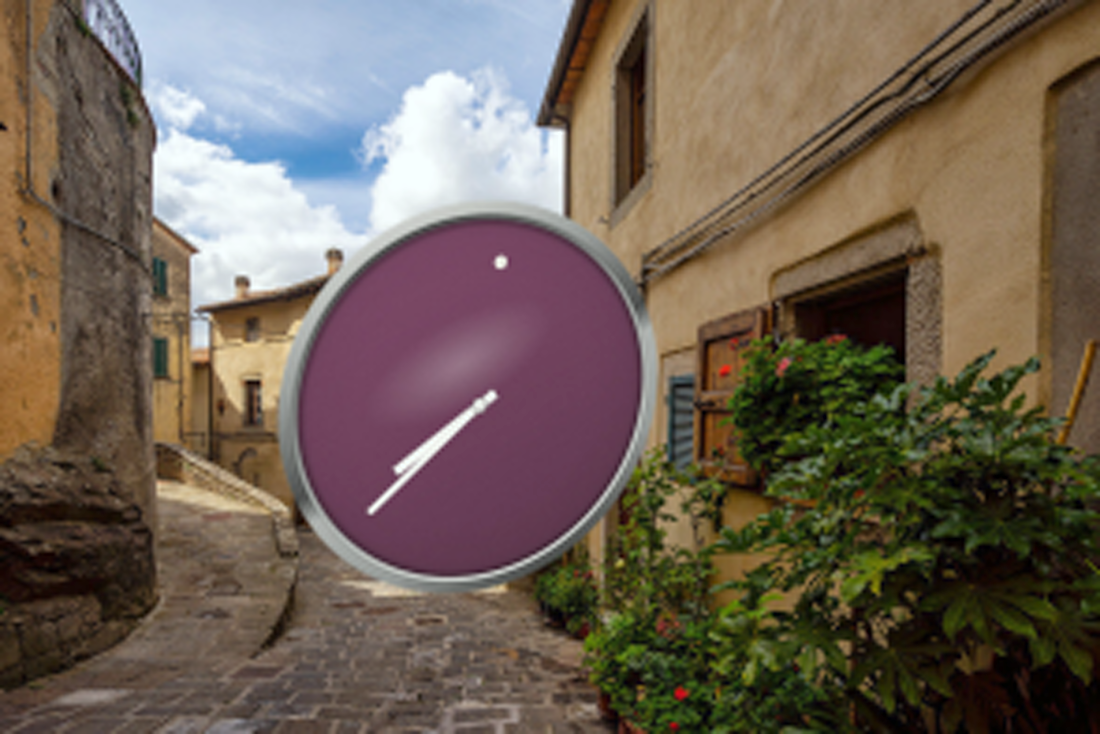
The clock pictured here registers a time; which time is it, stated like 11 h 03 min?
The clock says 7 h 37 min
